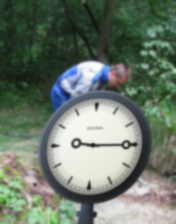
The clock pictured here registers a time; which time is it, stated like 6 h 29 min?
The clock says 9 h 15 min
